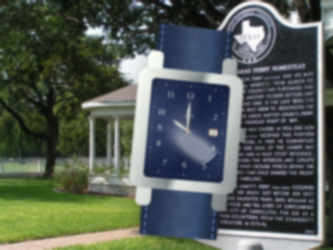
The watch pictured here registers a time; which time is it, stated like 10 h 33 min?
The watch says 10 h 00 min
